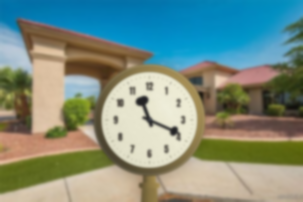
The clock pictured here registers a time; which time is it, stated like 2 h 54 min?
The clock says 11 h 19 min
